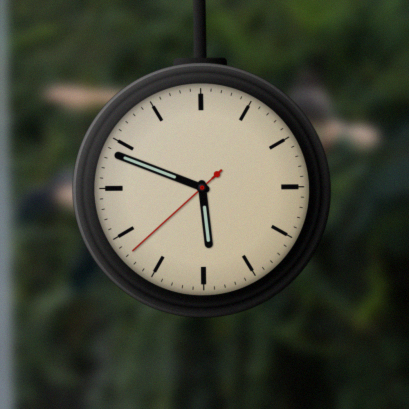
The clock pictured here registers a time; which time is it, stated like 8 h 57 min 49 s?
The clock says 5 h 48 min 38 s
